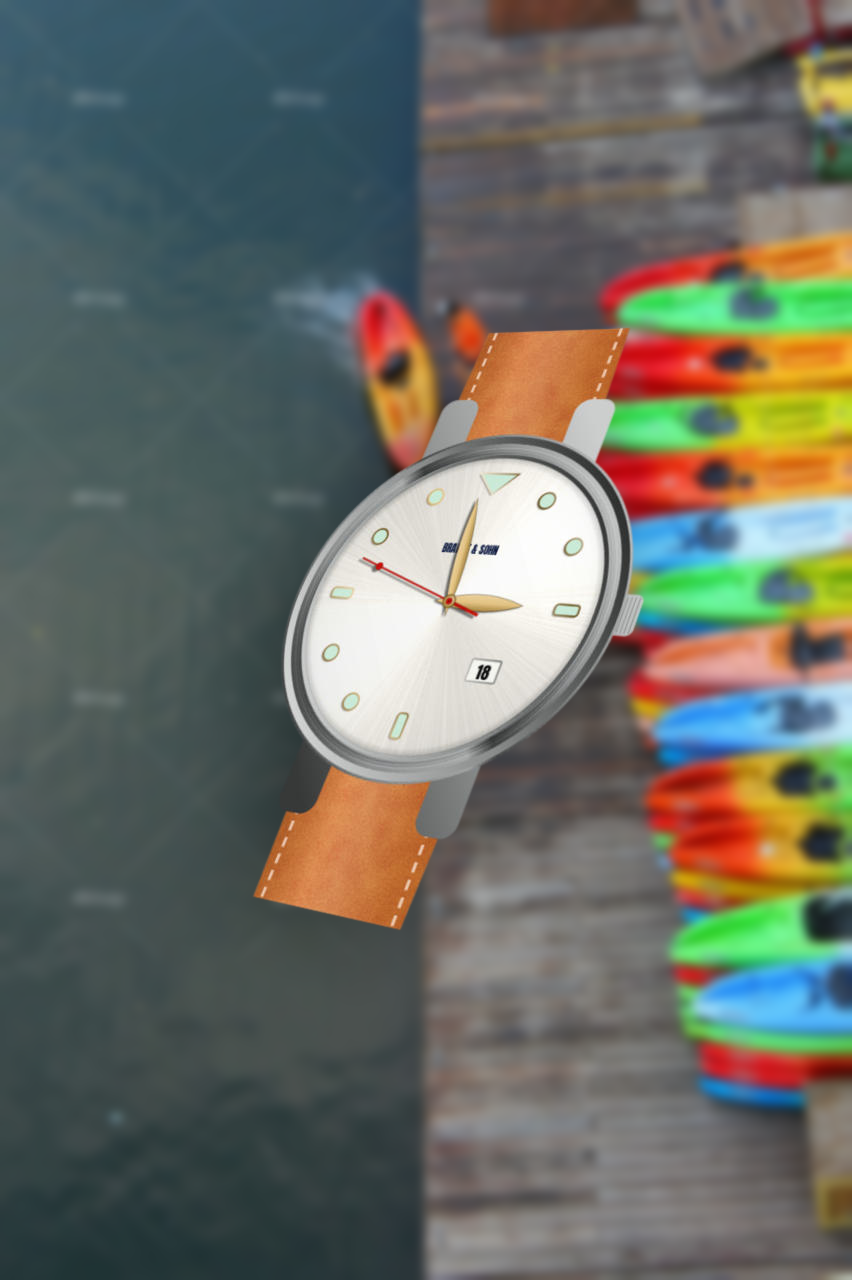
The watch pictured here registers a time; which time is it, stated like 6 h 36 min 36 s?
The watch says 2 h 58 min 48 s
